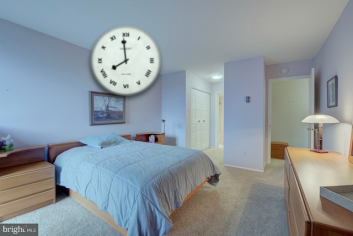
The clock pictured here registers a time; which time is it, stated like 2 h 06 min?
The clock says 7 h 59 min
